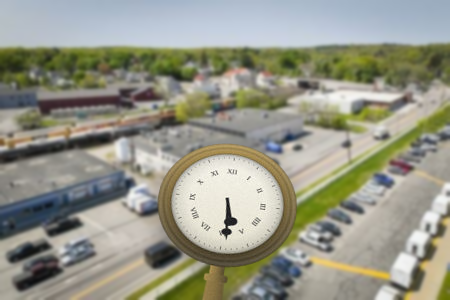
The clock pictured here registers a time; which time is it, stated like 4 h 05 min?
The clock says 5 h 29 min
